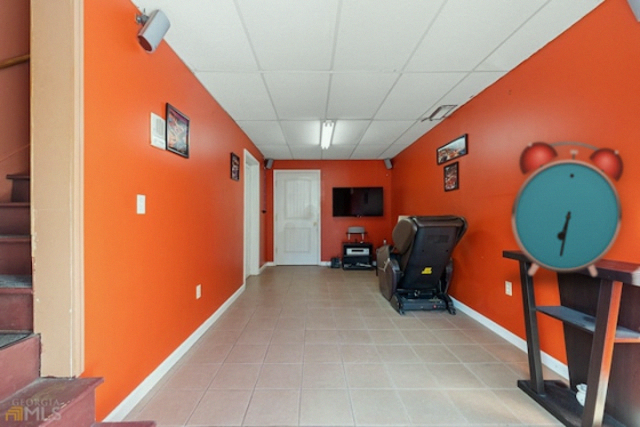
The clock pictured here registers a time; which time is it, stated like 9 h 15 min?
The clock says 6 h 31 min
